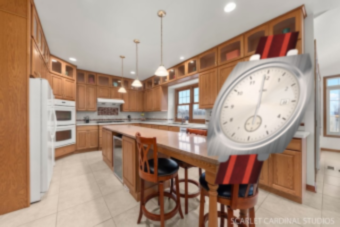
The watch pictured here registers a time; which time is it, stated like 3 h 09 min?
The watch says 5 h 59 min
